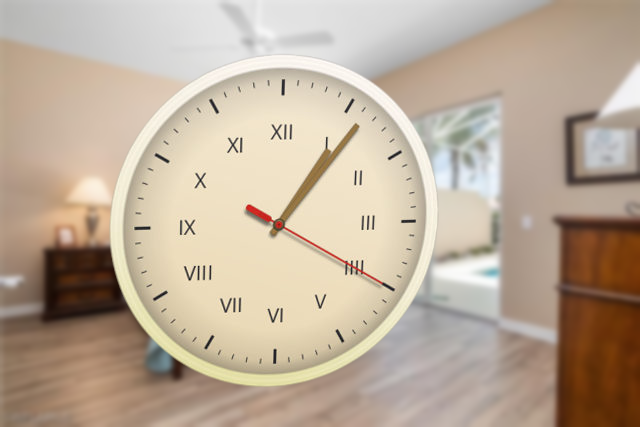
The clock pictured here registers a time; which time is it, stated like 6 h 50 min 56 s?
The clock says 1 h 06 min 20 s
